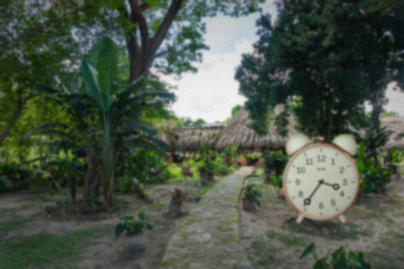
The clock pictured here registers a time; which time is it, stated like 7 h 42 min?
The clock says 3 h 36 min
